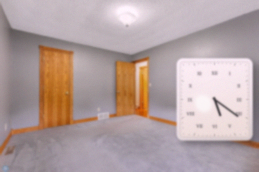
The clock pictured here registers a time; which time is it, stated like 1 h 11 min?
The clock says 5 h 21 min
